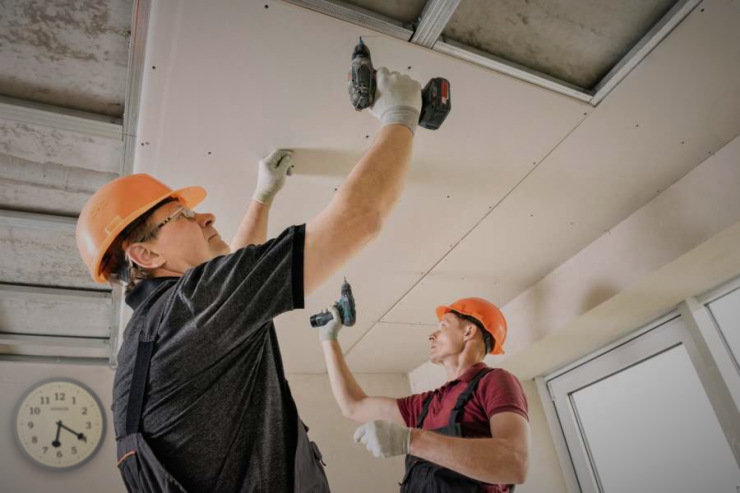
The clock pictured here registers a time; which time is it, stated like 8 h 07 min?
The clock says 6 h 20 min
